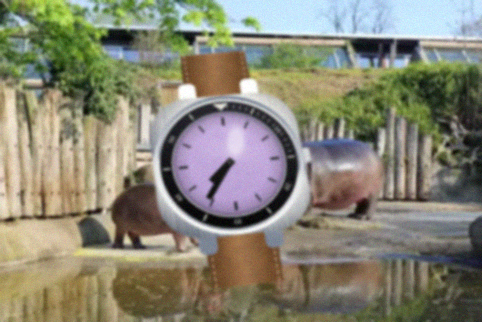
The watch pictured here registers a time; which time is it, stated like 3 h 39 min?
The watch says 7 h 36 min
